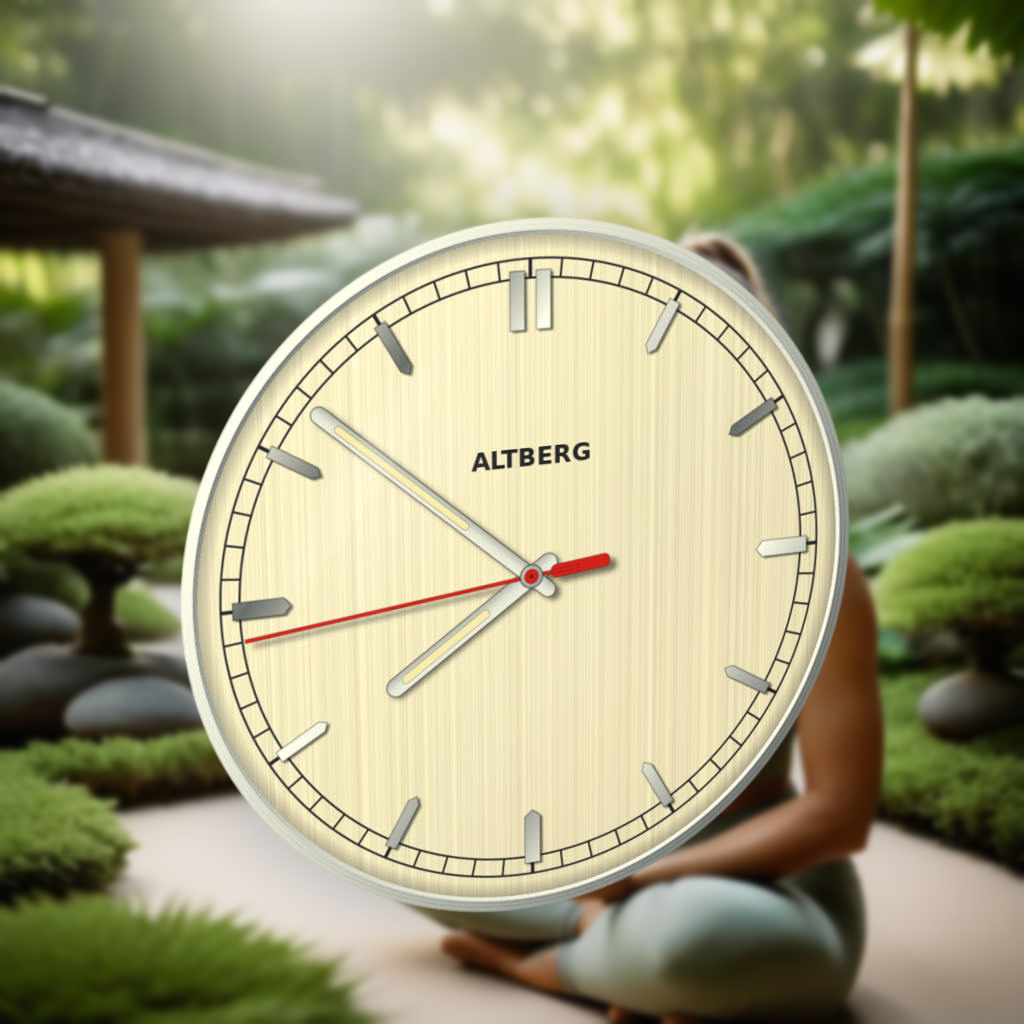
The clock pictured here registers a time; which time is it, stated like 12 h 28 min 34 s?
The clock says 7 h 51 min 44 s
